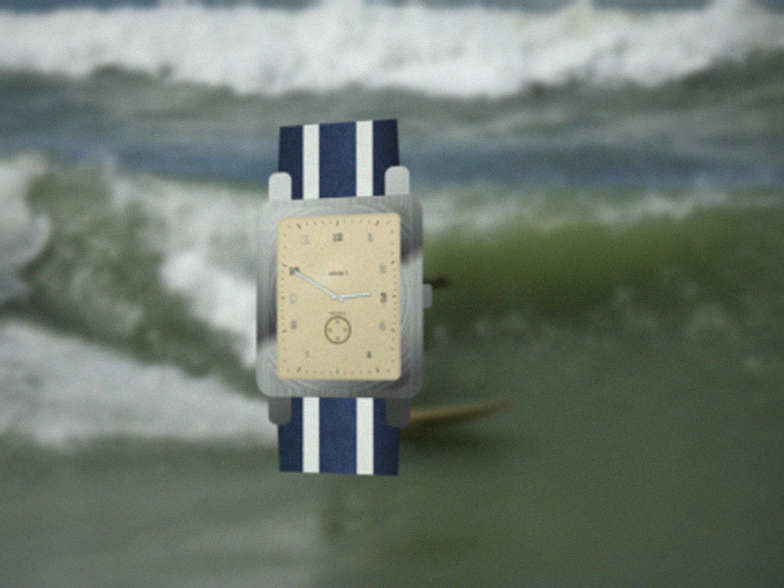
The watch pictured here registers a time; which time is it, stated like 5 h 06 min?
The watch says 2 h 50 min
